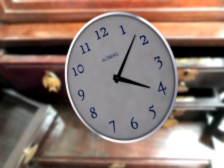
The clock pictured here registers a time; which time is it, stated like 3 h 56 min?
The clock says 4 h 08 min
